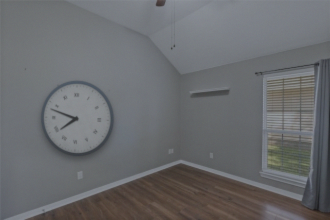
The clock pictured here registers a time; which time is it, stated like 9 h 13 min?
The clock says 7 h 48 min
